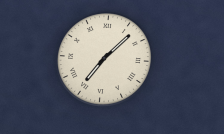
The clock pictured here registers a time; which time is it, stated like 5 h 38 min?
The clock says 7 h 07 min
